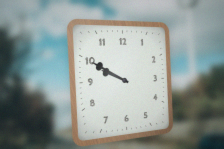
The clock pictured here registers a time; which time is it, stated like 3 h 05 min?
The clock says 9 h 50 min
